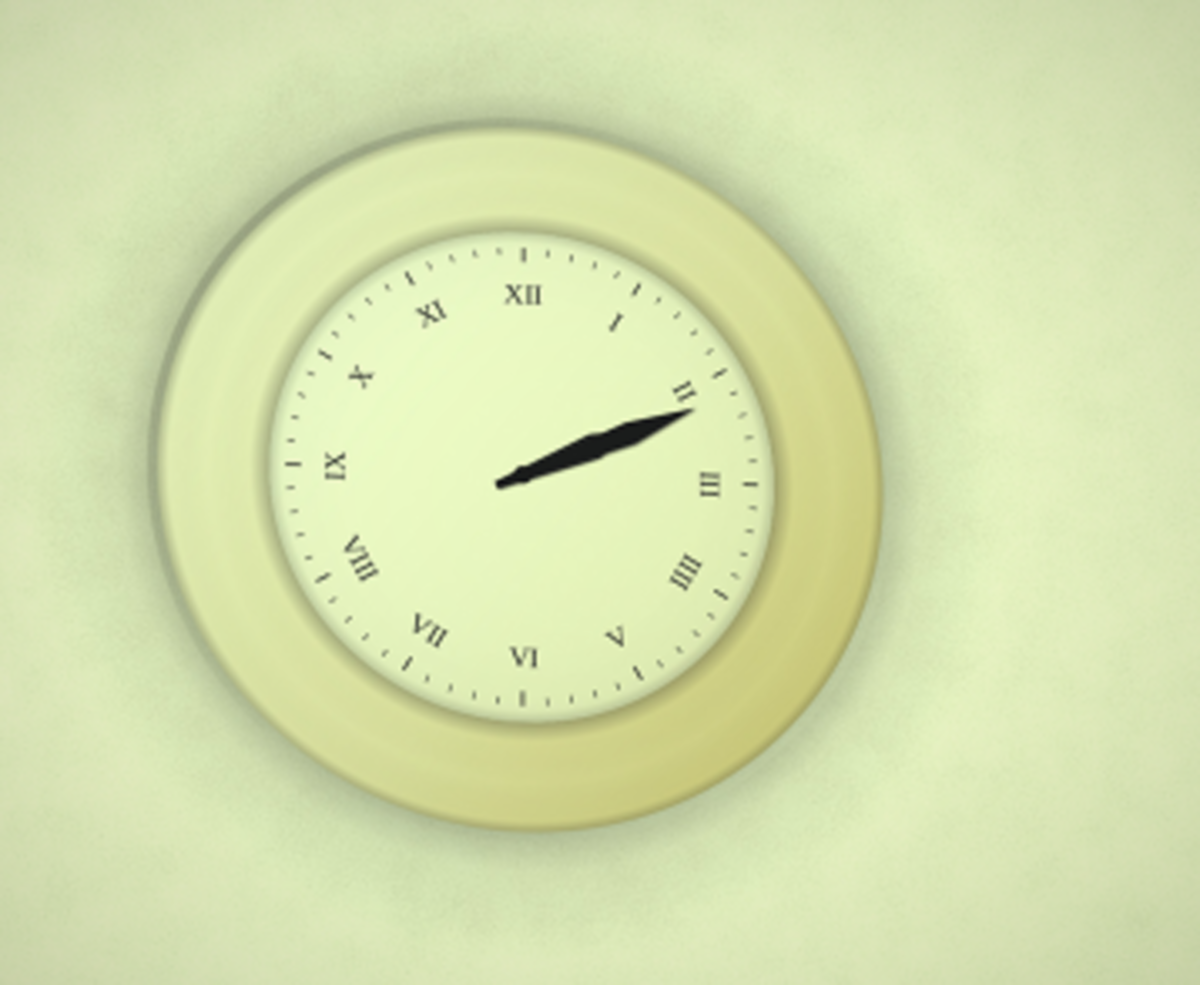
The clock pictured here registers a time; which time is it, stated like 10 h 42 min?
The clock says 2 h 11 min
